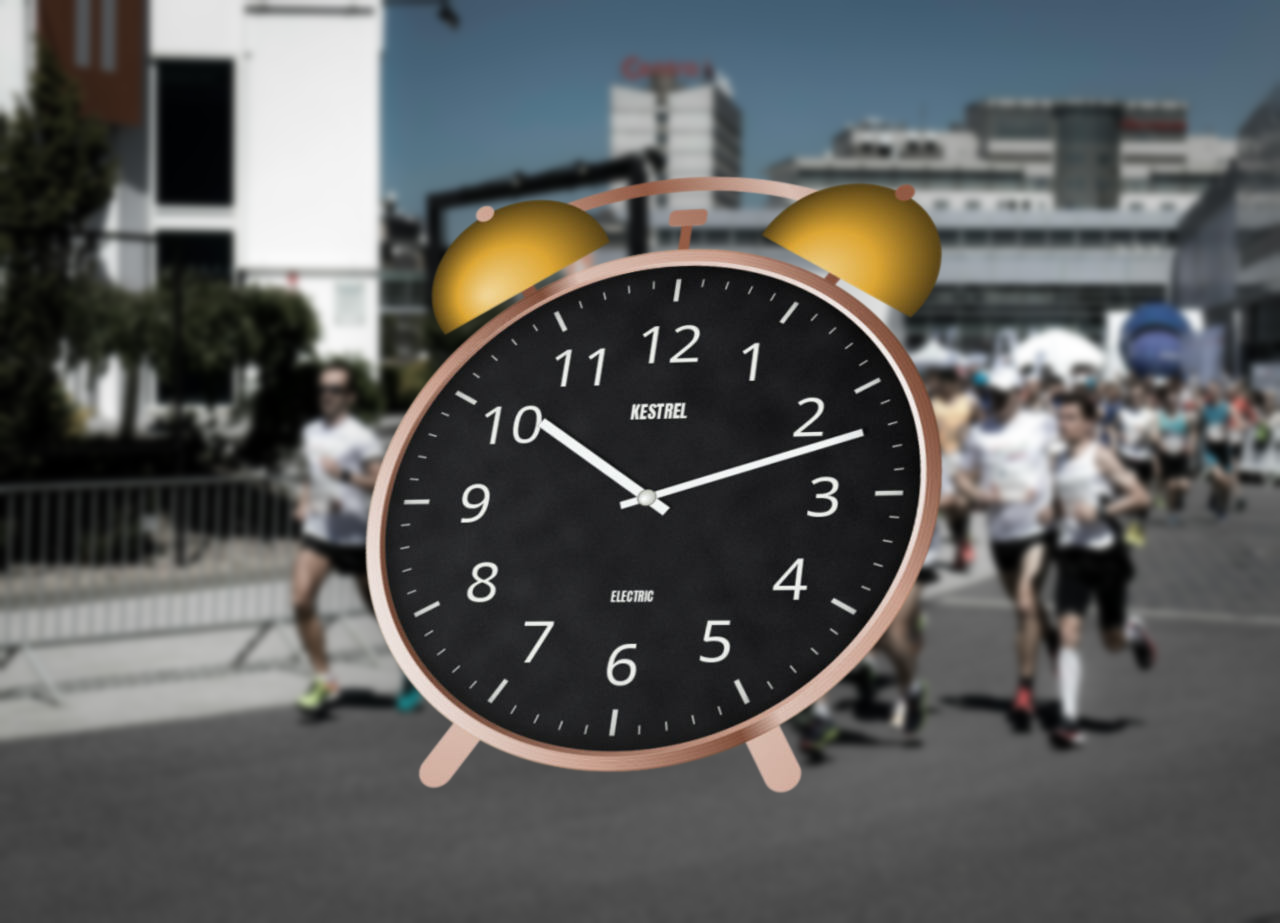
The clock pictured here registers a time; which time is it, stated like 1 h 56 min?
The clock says 10 h 12 min
